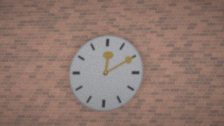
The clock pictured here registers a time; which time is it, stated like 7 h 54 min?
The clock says 12 h 10 min
